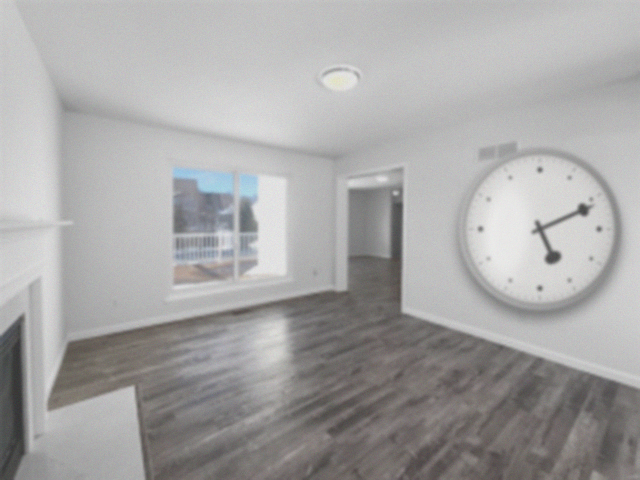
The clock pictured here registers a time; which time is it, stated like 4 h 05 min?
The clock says 5 h 11 min
